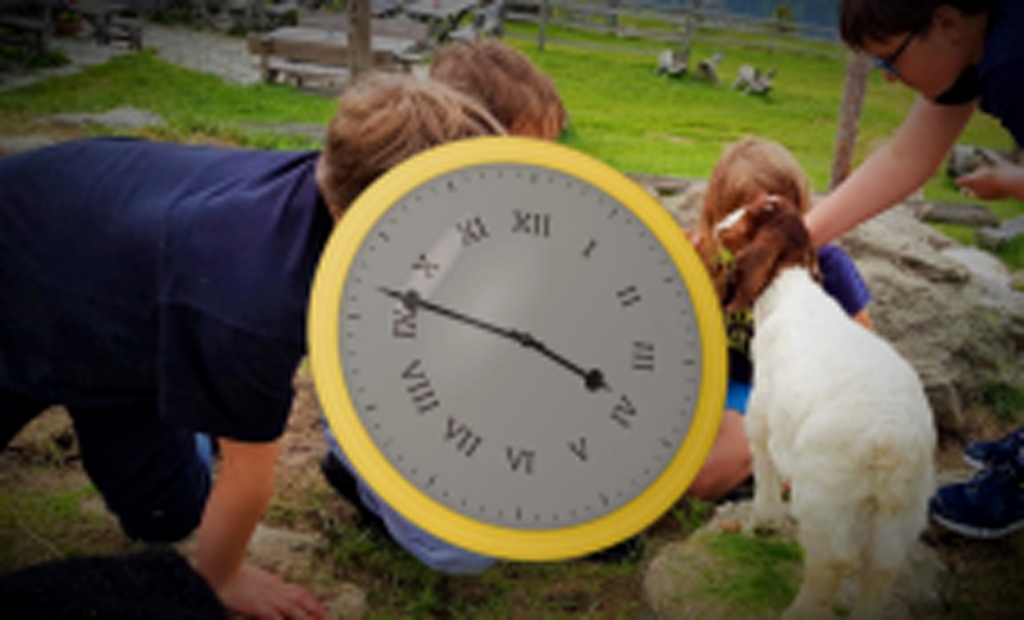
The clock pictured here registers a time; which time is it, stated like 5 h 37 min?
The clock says 3 h 47 min
